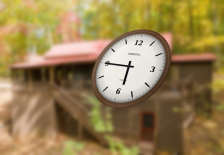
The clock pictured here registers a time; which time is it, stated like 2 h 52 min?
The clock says 5 h 45 min
